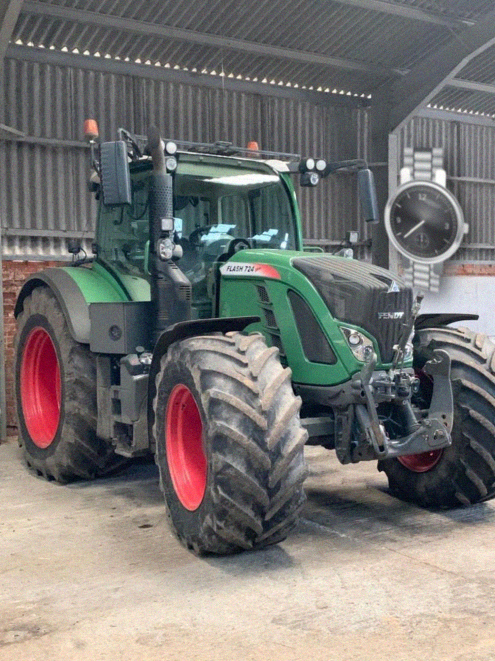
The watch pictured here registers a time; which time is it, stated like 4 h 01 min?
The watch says 7 h 38 min
